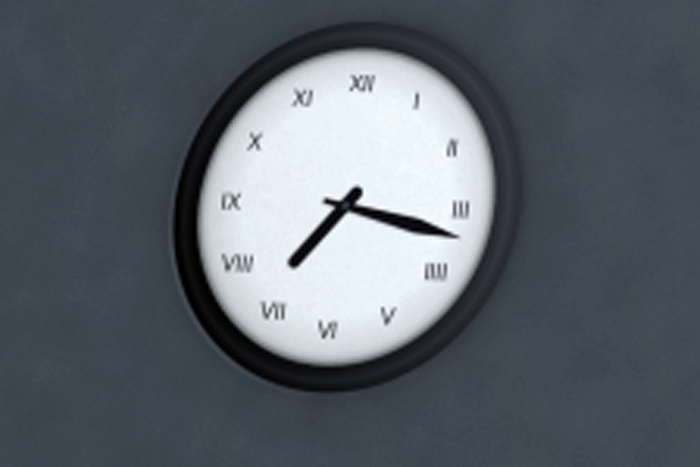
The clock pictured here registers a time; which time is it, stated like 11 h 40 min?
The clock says 7 h 17 min
